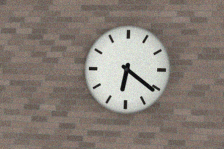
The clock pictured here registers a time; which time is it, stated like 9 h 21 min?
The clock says 6 h 21 min
